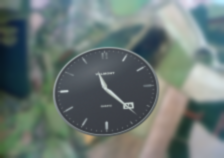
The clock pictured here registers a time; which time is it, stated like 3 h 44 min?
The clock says 11 h 23 min
